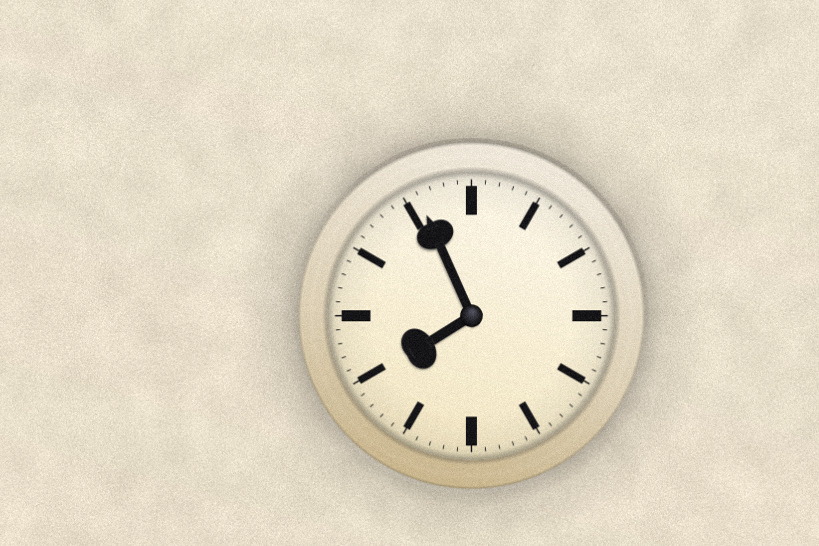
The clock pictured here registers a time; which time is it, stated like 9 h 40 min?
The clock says 7 h 56 min
